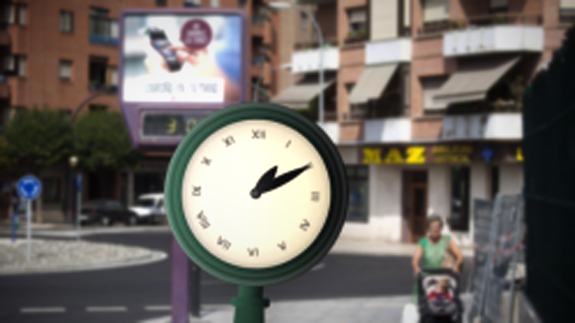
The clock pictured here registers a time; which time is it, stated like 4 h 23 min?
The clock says 1 h 10 min
